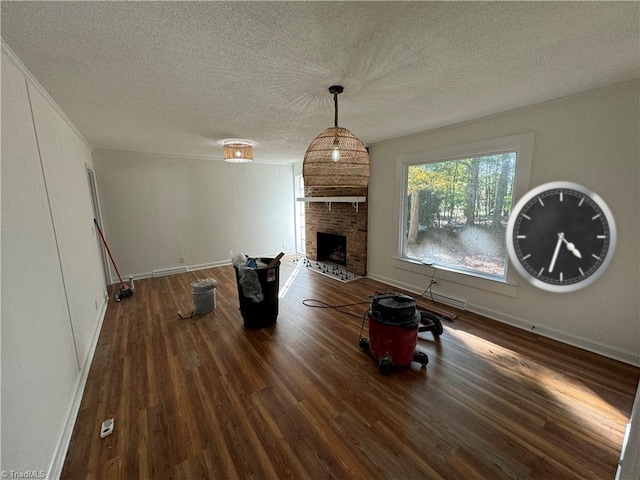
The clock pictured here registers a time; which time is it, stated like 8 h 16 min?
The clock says 4 h 33 min
